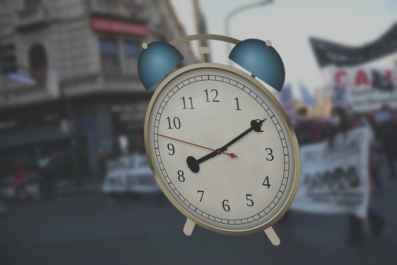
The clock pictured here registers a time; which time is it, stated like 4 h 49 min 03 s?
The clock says 8 h 09 min 47 s
